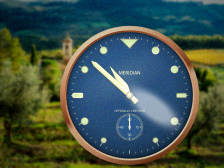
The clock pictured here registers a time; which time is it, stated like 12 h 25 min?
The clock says 10 h 52 min
